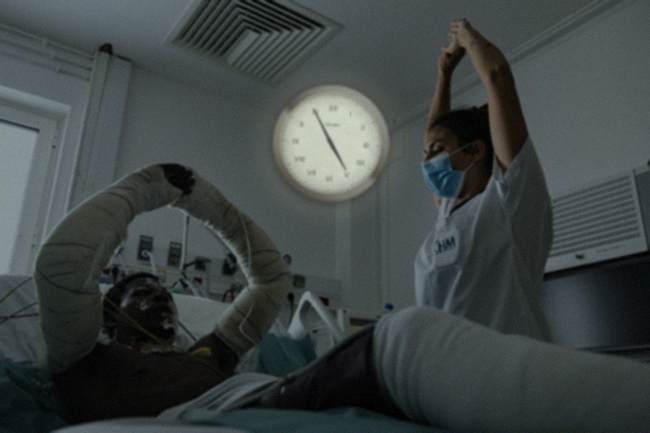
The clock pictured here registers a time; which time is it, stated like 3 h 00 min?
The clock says 4 h 55 min
